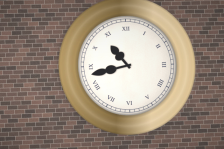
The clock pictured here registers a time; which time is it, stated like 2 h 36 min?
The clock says 10 h 43 min
